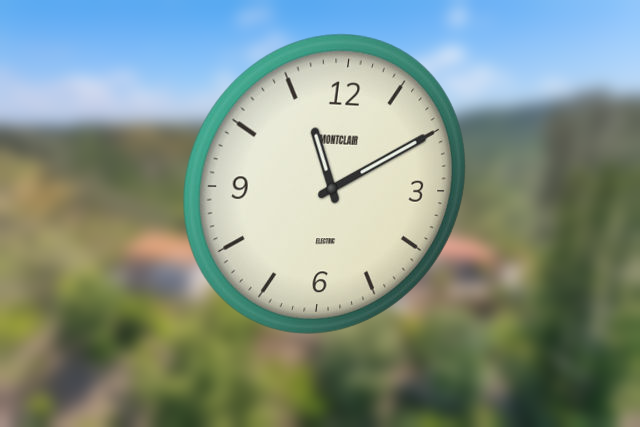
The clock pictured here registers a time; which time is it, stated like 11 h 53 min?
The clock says 11 h 10 min
